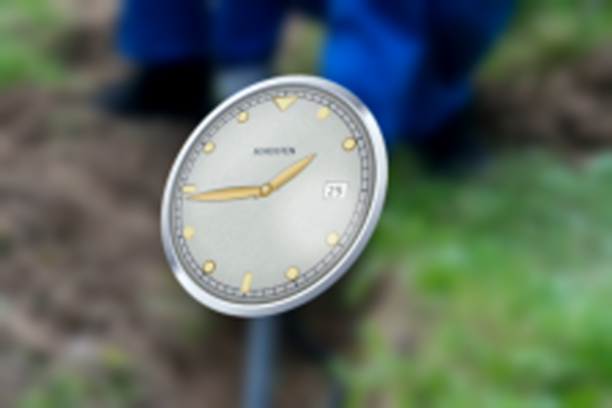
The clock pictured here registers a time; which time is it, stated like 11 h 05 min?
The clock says 1 h 44 min
